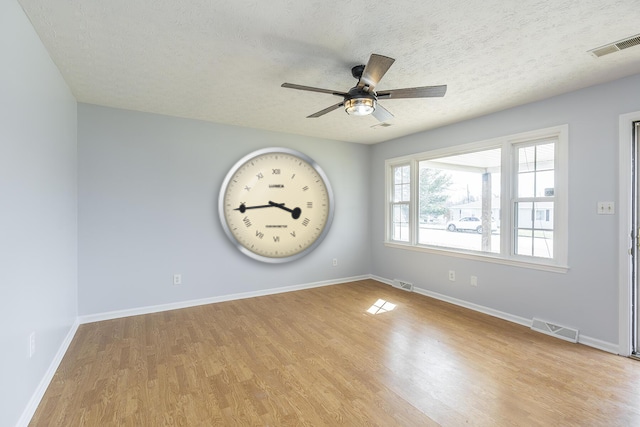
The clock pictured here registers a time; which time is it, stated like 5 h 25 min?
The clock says 3 h 44 min
